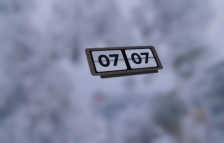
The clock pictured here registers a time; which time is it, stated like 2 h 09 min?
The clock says 7 h 07 min
